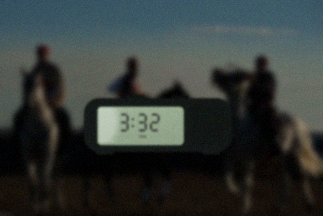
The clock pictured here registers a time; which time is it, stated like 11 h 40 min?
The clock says 3 h 32 min
